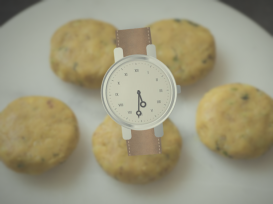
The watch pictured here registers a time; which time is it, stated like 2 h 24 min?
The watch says 5 h 31 min
